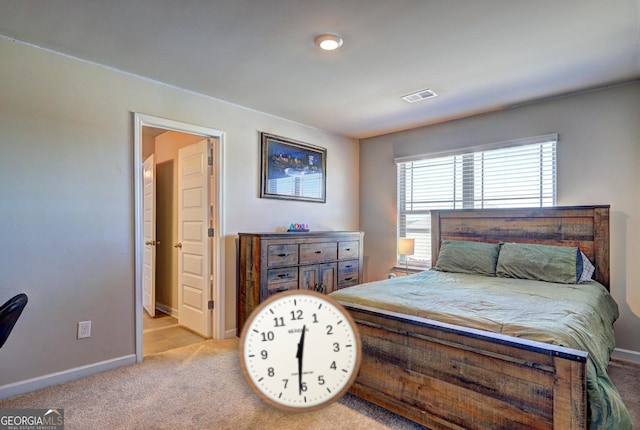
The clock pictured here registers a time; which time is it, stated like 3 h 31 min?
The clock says 12 h 31 min
